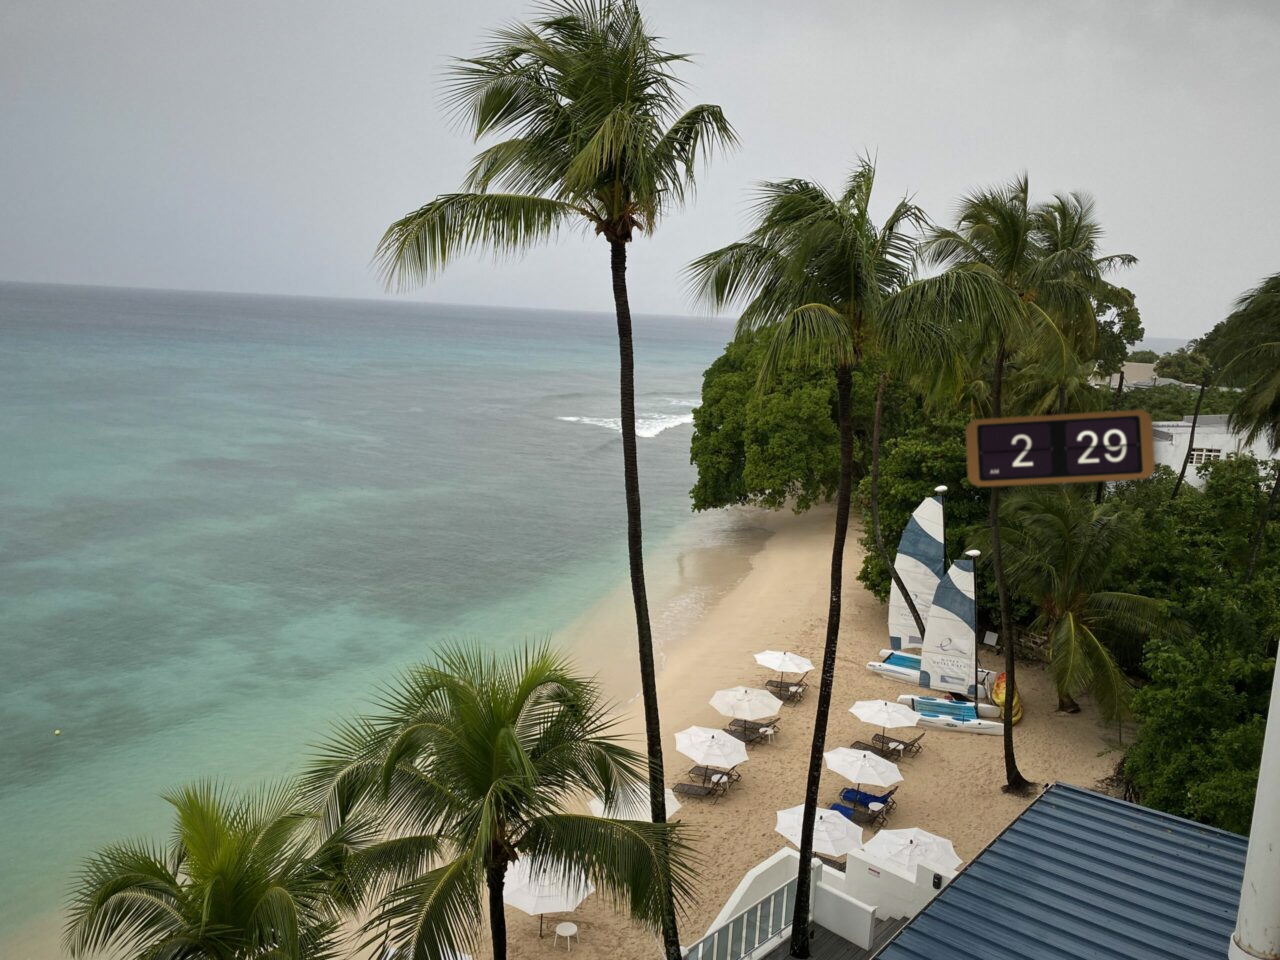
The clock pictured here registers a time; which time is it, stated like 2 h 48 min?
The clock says 2 h 29 min
